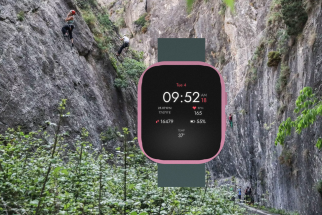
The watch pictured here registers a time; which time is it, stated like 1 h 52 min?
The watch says 9 h 52 min
